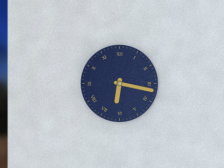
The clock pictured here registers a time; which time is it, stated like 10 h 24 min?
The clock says 6 h 17 min
